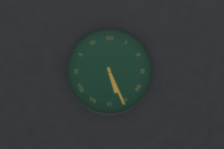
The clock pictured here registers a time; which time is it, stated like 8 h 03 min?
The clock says 5 h 26 min
